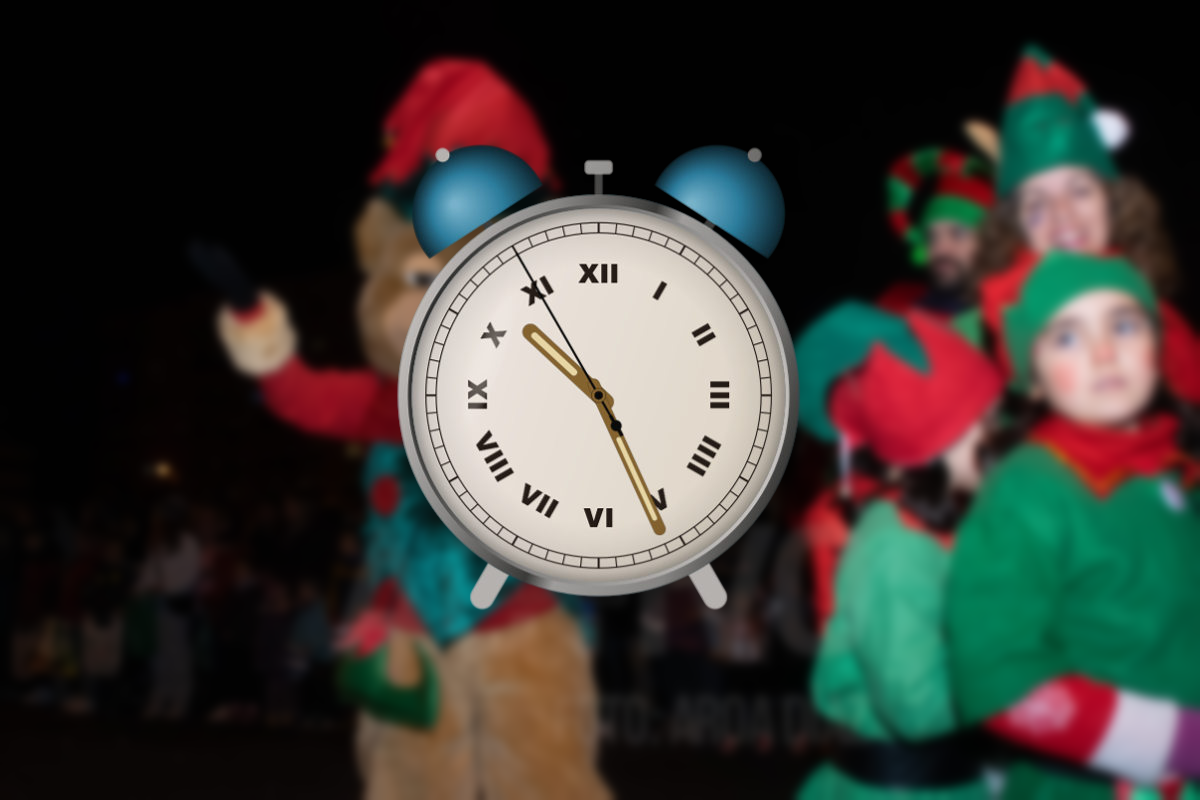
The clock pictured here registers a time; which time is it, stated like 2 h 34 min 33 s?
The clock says 10 h 25 min 55 s
